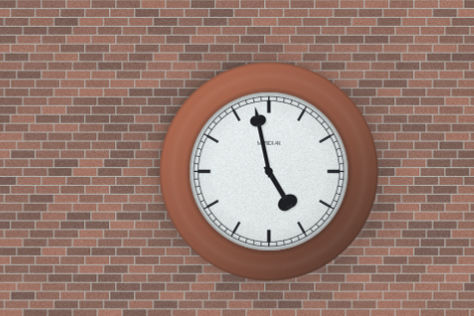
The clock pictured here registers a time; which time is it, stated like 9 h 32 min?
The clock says 4 h 58 min
